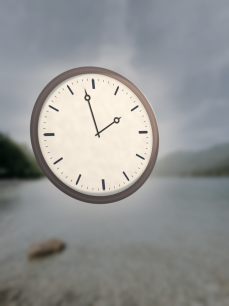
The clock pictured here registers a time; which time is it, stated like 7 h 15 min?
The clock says 1 h 58 min
